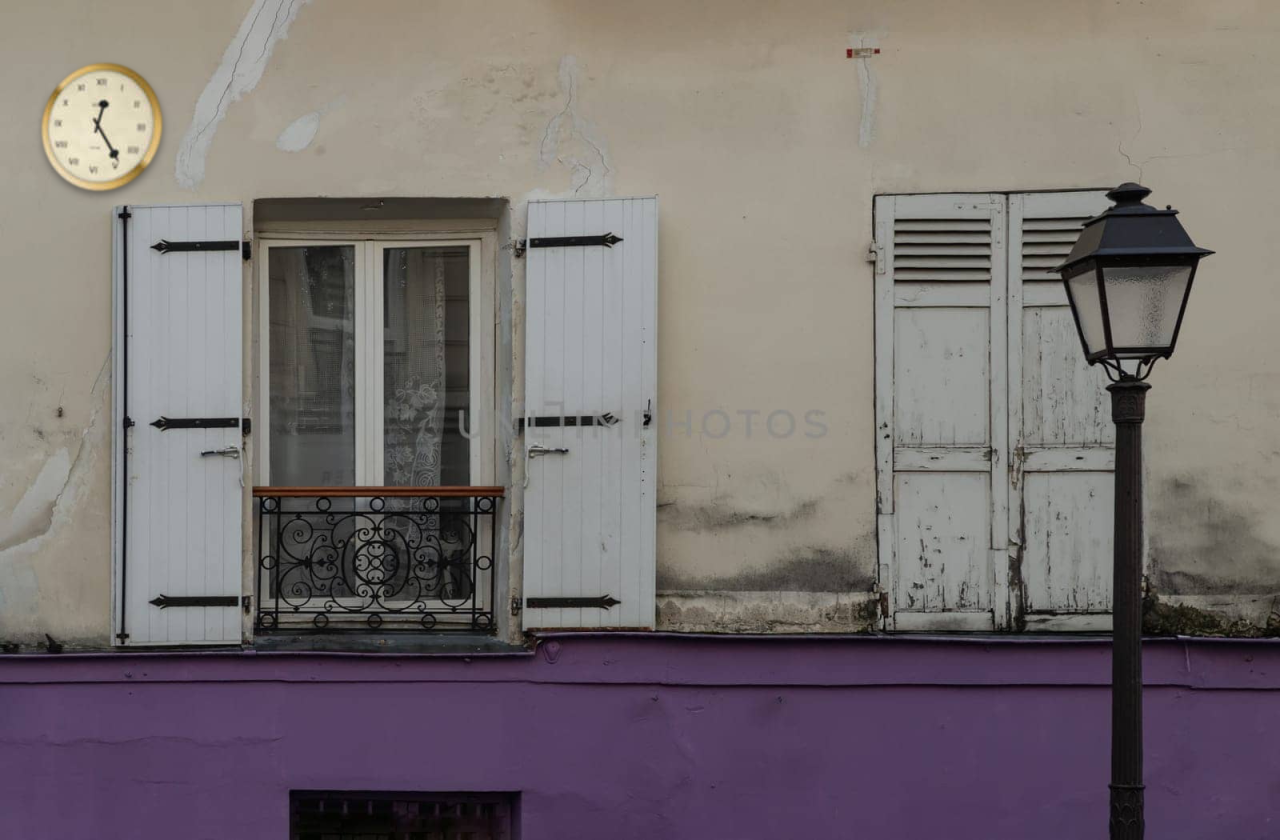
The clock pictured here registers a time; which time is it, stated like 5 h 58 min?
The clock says 12 h 24 min
